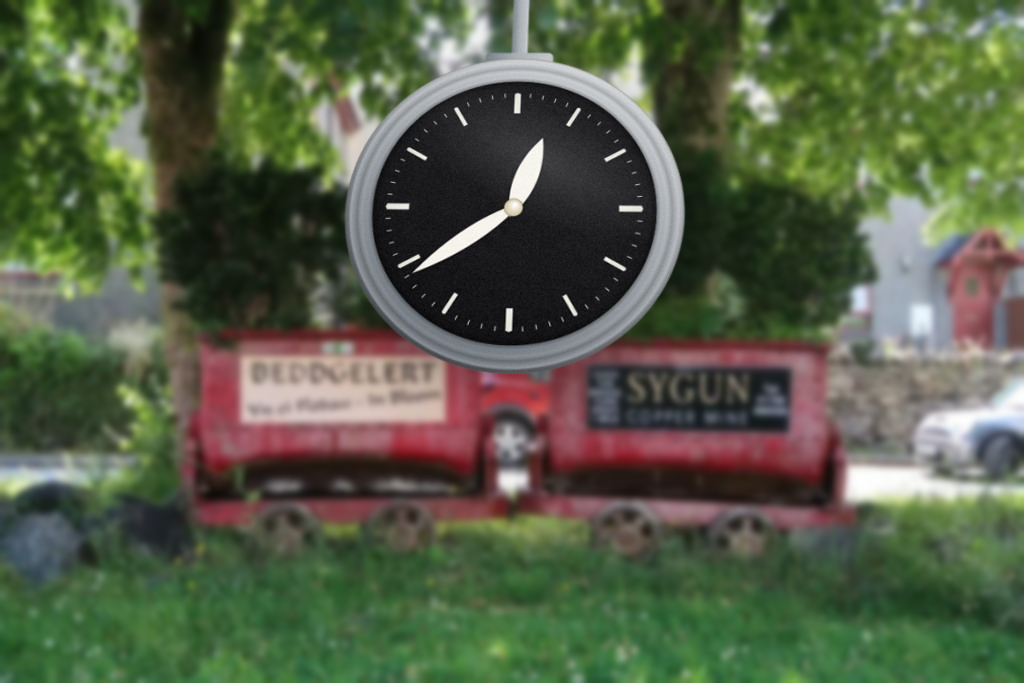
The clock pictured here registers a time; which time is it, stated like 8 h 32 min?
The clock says 12 h 39 min
